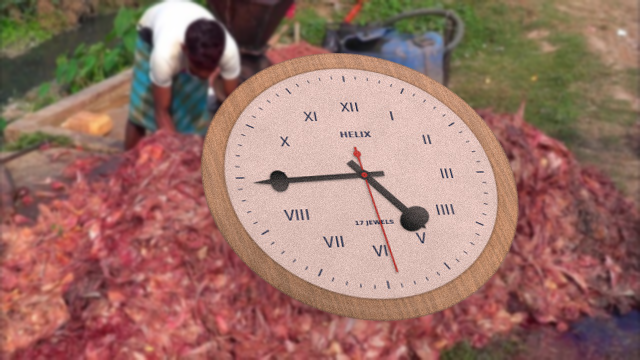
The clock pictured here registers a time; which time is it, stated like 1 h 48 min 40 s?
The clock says 4 h 44 min 29 s
